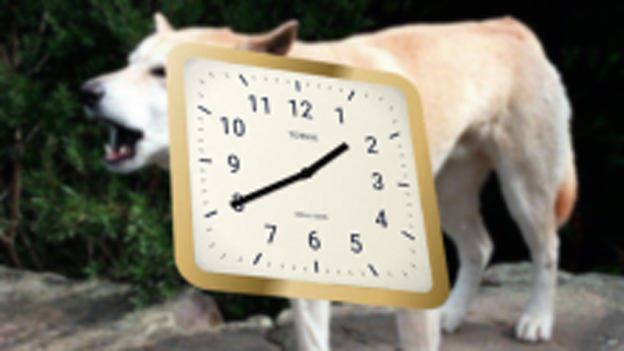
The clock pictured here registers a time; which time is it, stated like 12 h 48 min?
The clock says 1 h 40 min
